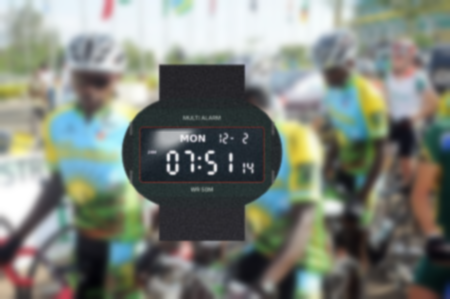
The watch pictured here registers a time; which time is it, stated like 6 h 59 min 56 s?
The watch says 7 h 51 min 14 s
